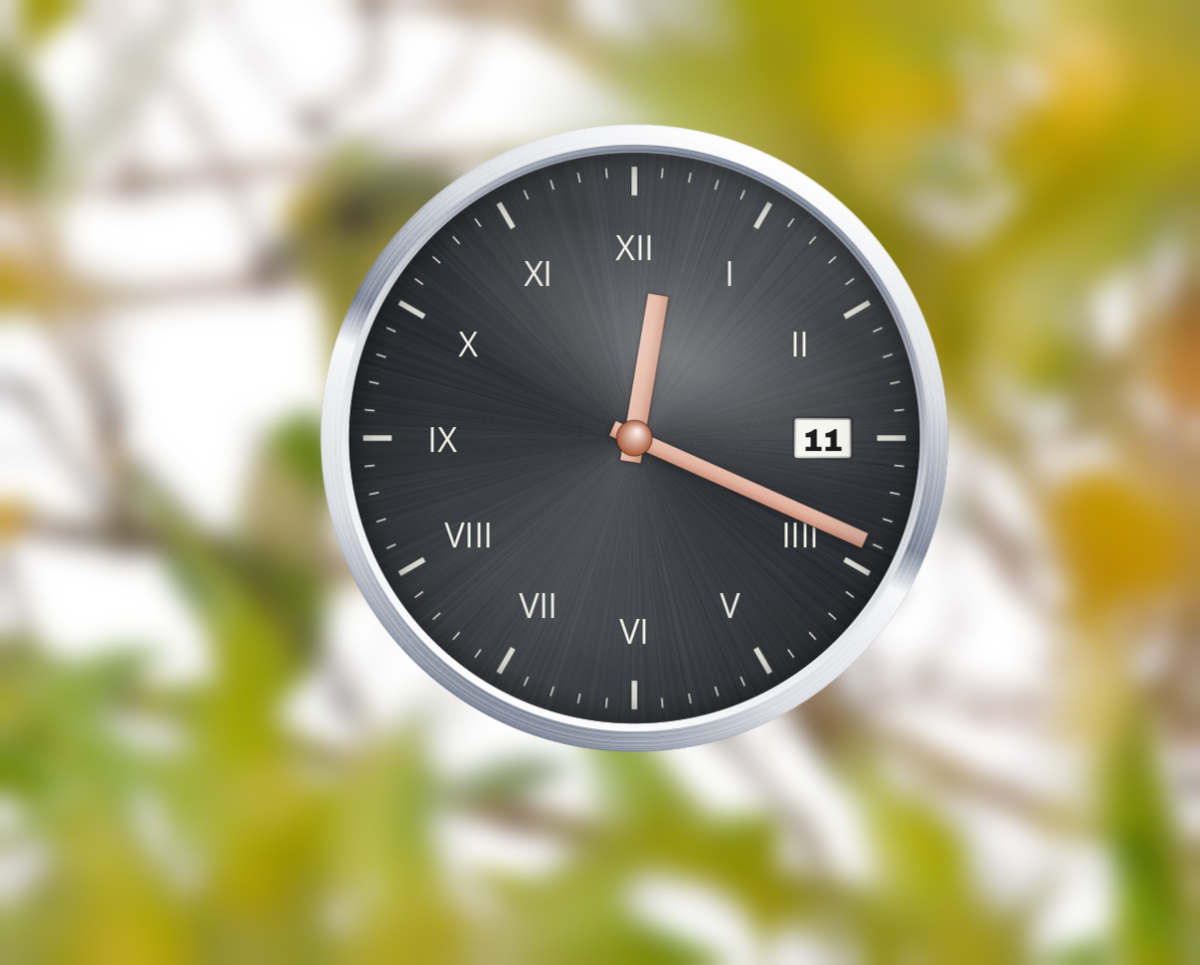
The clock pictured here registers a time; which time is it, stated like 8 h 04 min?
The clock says 12 h 19 min
